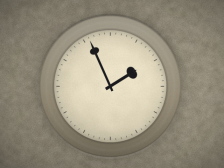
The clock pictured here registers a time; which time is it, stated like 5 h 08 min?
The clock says 1 h 56 min
